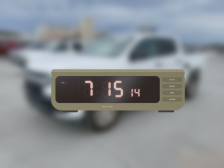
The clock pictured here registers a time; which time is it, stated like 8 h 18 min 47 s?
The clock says 7 h 15 min 14 s
